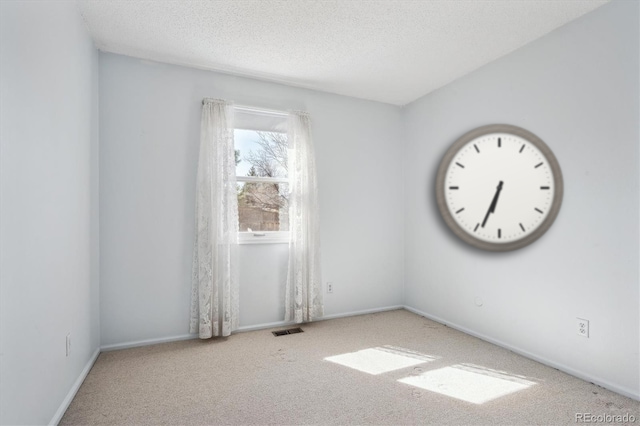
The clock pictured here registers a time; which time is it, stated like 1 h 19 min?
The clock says 6 h 34 min
